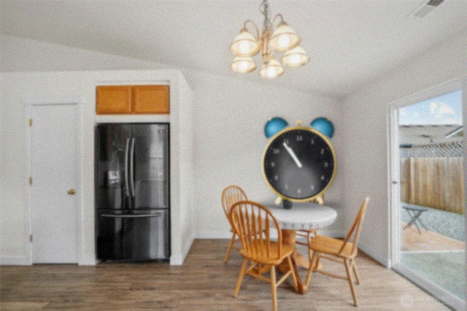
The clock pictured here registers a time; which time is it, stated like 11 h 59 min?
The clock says 10 h 54 min
